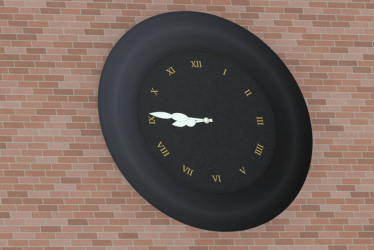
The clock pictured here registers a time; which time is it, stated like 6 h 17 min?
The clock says 8 h 46 min
